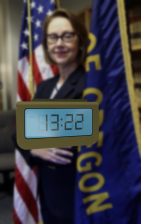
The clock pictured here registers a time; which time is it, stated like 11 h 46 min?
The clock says 13 h 22 min
